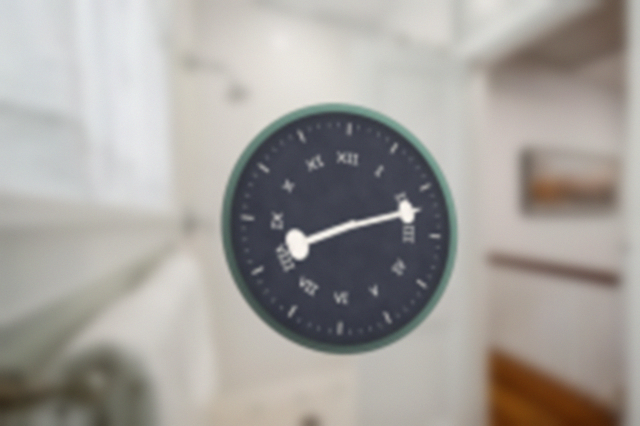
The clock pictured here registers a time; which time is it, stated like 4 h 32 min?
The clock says 8 h 12 min
